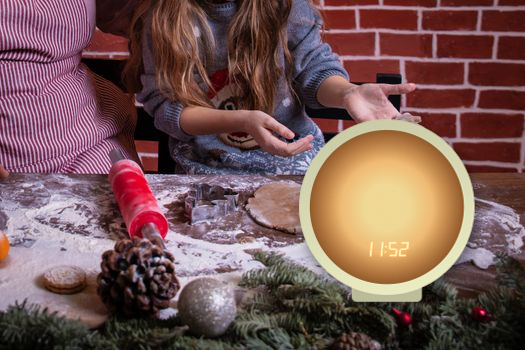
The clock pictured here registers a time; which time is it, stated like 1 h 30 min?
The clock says 11 h 52 min
